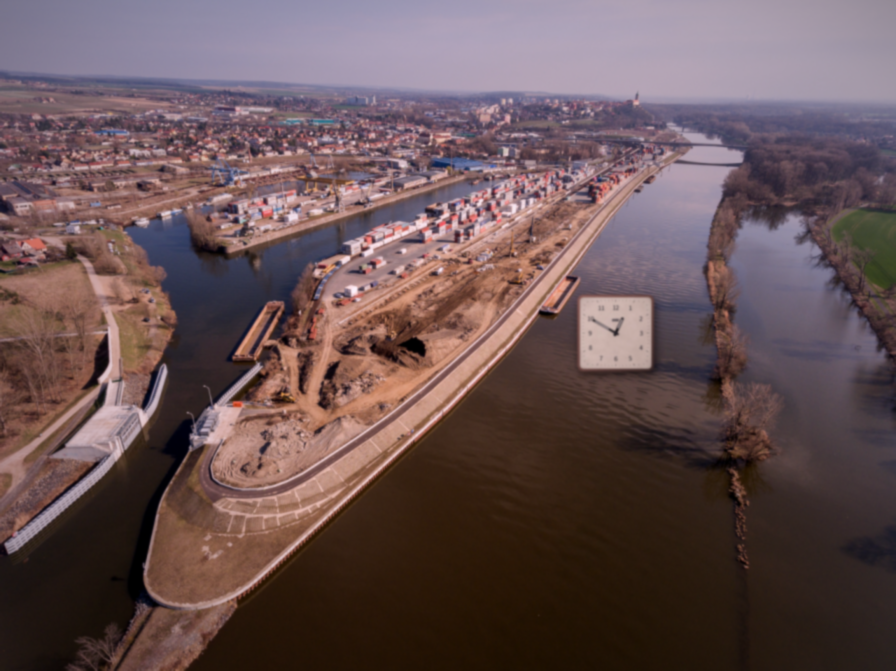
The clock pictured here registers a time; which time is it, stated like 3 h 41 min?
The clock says 12 h 50 min
